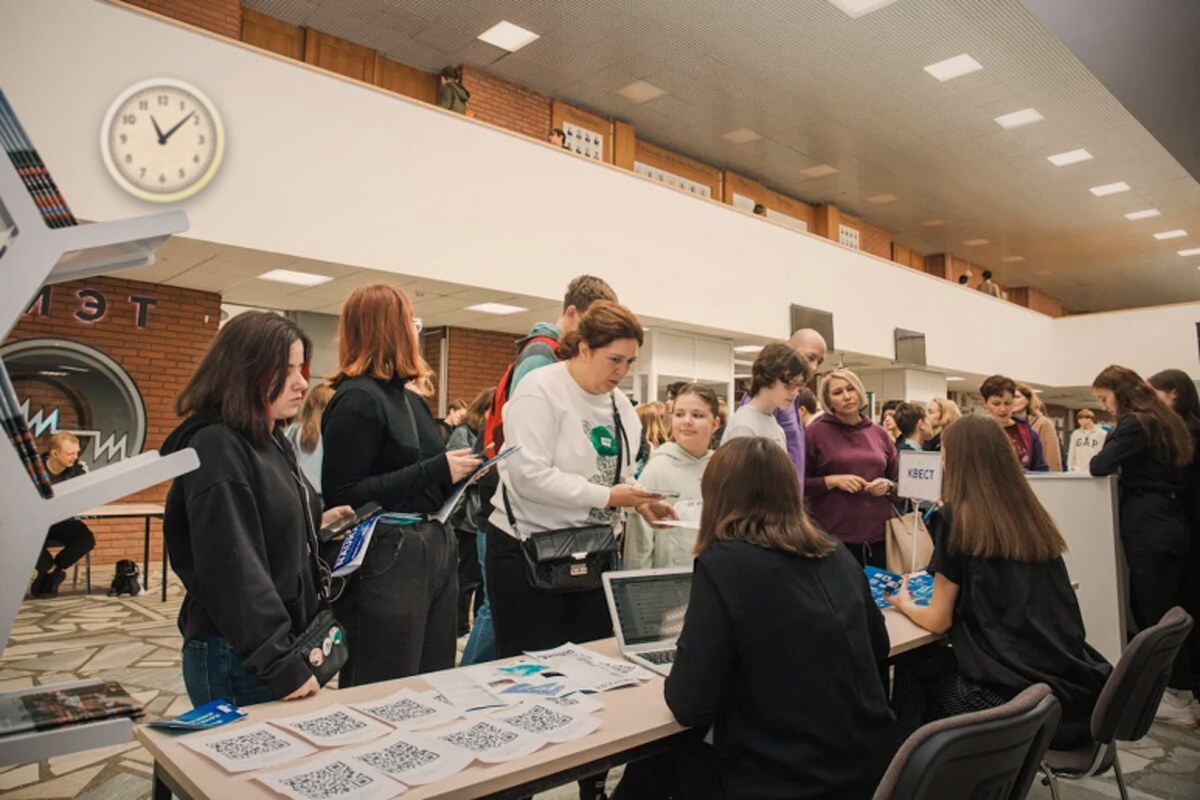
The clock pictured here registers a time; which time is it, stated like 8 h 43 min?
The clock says 11 h 08 min
